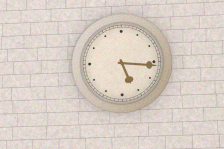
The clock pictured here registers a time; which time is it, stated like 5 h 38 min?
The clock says 5 h 16 min
